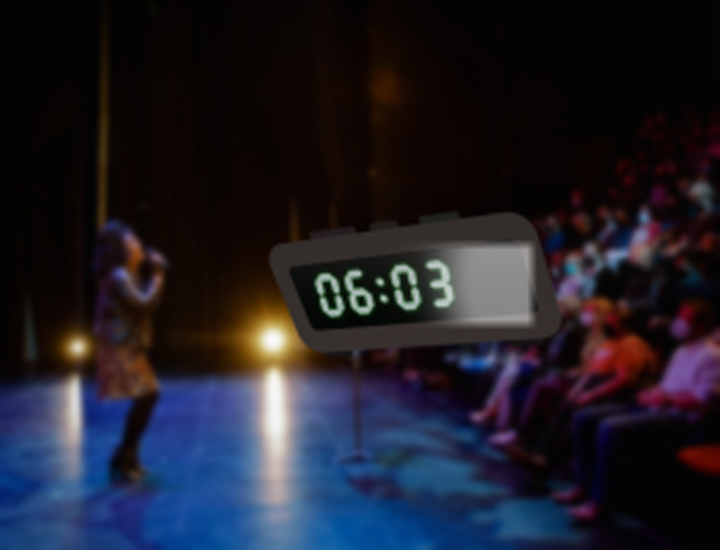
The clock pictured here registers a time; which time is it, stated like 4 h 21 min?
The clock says 6 h 03 min
